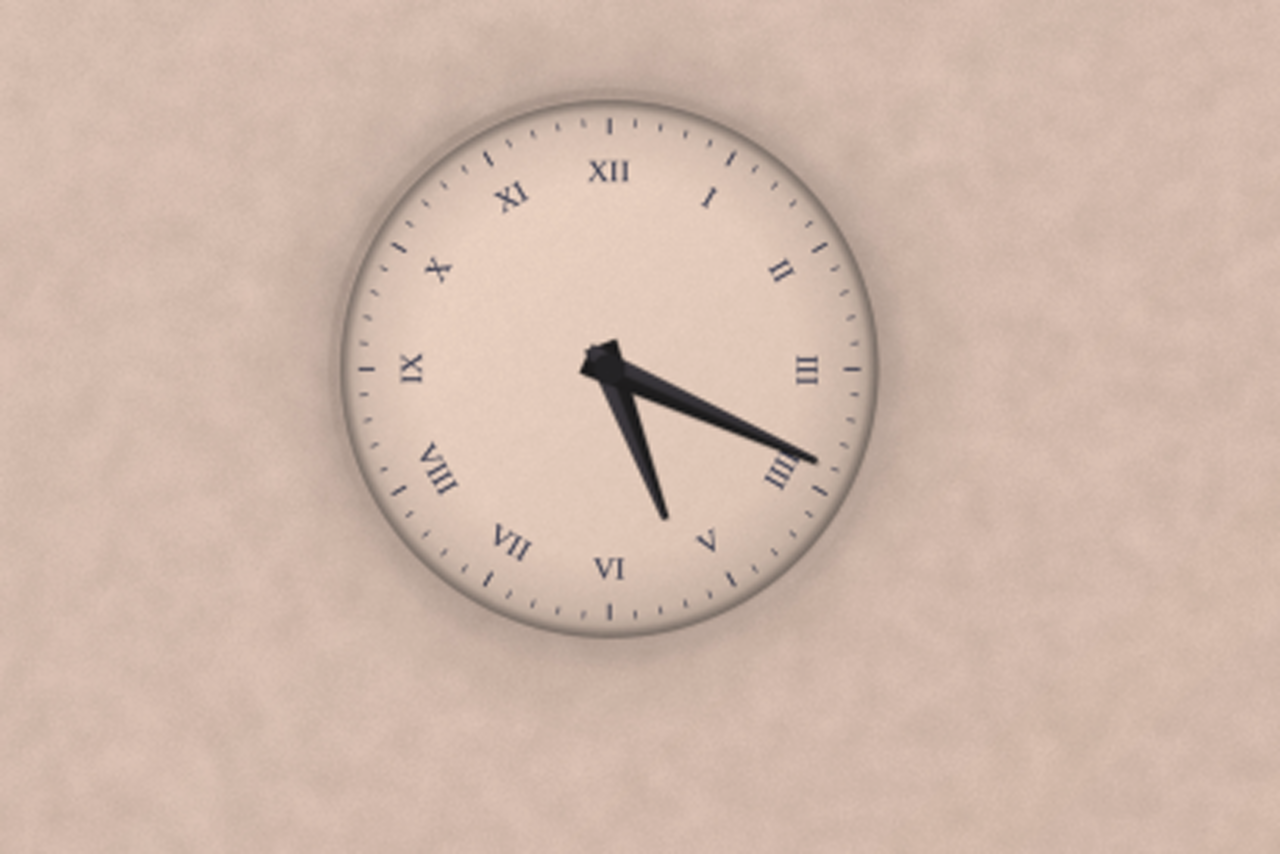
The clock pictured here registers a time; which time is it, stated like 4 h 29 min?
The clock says 5 h 19 min
